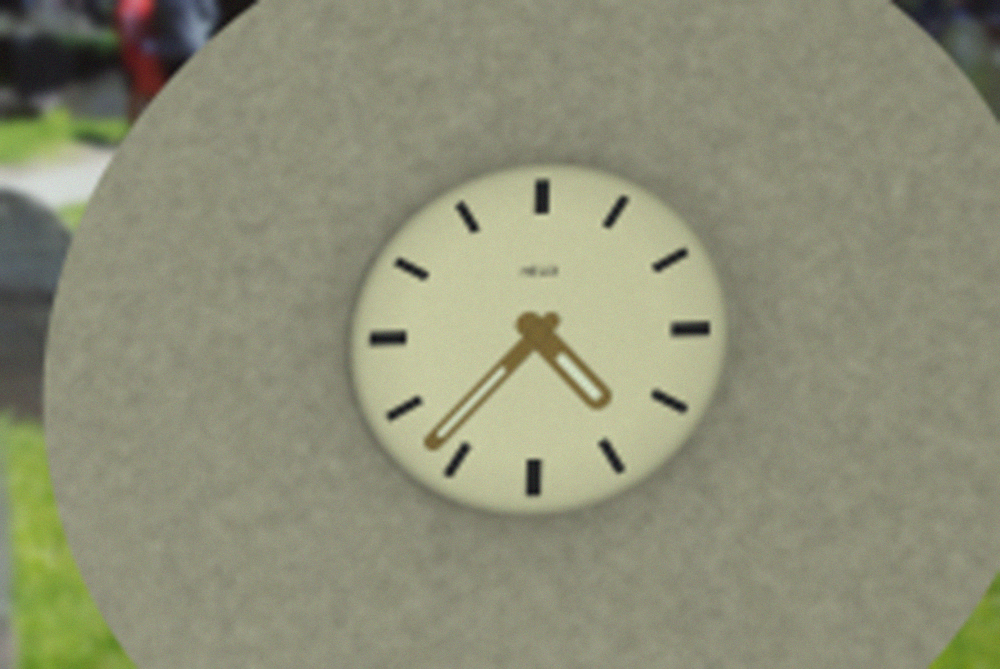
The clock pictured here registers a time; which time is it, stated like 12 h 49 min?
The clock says 4 h 37 min
